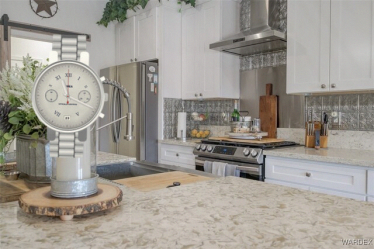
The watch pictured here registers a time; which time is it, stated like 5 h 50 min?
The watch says 11 h 19 min
